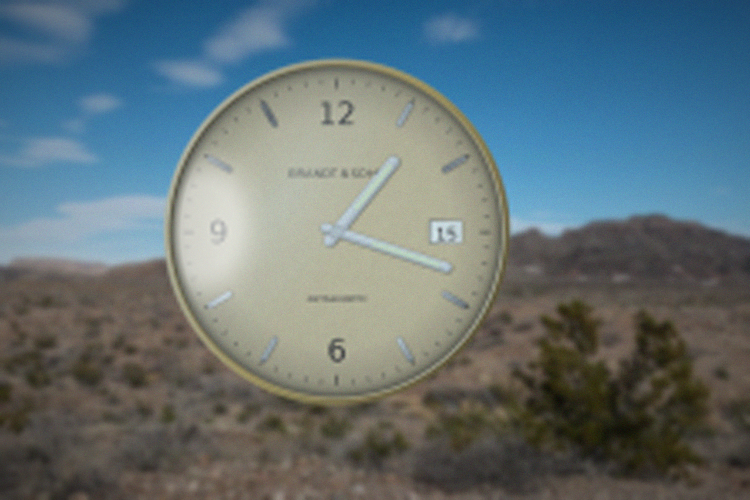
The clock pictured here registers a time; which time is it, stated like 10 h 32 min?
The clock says 1 h 18 min
